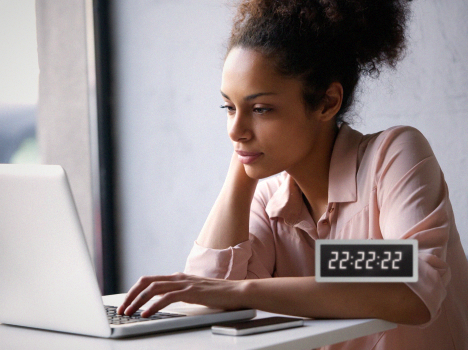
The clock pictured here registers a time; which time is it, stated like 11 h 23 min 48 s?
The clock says 22 h 22 min 22 s
